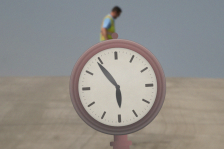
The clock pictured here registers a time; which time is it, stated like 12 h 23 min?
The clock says 5 h 54 min
